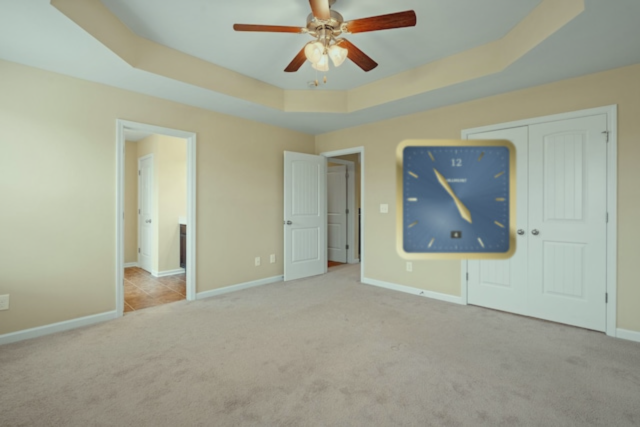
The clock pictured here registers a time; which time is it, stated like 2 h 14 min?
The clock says 4 h 54 min
